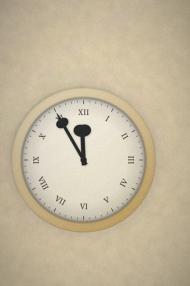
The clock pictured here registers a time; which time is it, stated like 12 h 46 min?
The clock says 11 h 55 min
